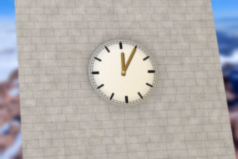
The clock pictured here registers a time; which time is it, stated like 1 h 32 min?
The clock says 12 h 05 min
